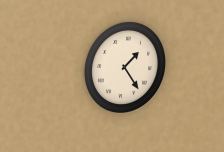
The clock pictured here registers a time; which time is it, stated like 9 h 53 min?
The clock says 1 h 23 min
